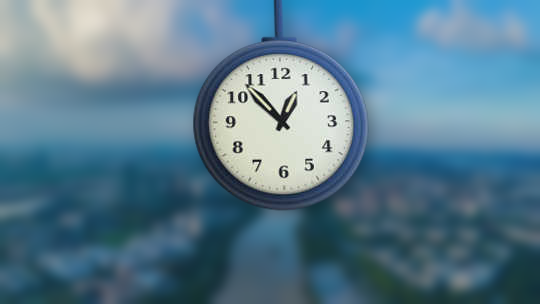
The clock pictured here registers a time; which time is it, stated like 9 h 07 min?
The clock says 12 h 53 min
